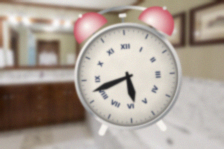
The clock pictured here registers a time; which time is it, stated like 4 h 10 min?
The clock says 5 h 42 min
